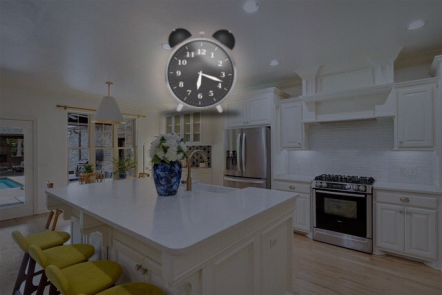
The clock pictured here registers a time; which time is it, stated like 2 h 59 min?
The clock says 6 h 18 min
